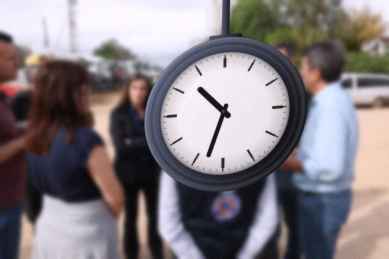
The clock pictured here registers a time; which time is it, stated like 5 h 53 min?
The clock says 10 h 33 min
